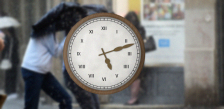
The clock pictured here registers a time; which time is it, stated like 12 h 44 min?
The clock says 5 h 12 min
